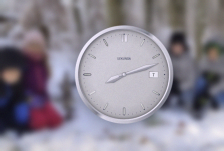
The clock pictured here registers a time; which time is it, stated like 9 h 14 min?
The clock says 8 h 12 min
